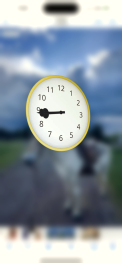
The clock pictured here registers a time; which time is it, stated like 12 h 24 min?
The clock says 8 h 44 min
